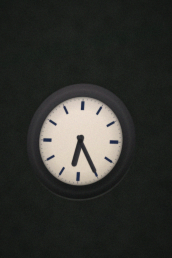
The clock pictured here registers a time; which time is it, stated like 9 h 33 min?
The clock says 6 h 25 min
